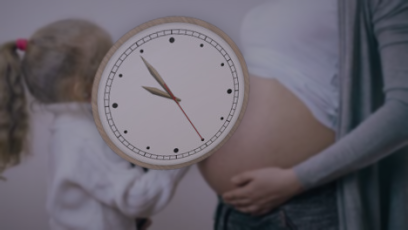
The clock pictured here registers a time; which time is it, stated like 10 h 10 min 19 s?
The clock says 9 h 54 min 25 s
